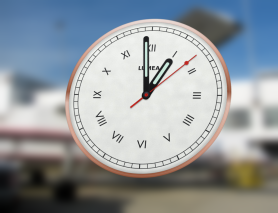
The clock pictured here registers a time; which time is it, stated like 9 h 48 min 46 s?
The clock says 12 h 59 min 08 s
